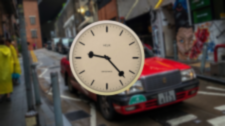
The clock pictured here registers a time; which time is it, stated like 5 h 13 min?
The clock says 9 h 23 min
